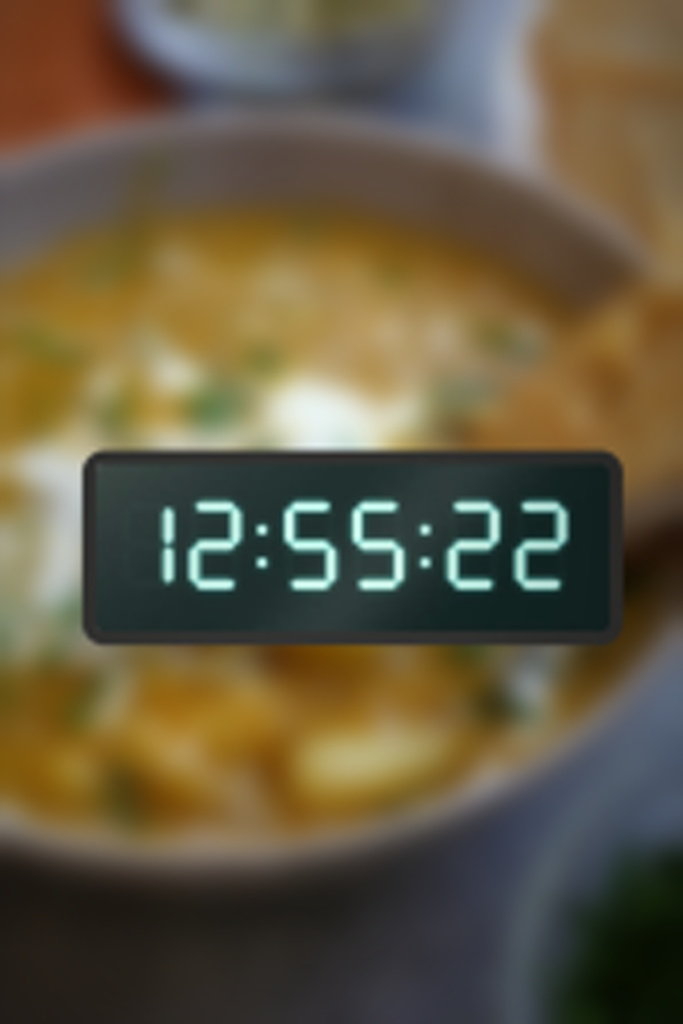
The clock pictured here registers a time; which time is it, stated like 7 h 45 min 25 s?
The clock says 12 h 55 min 22 s
